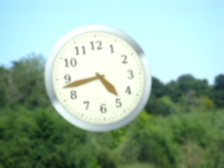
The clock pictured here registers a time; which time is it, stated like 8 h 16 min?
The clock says 4 h 43 min
